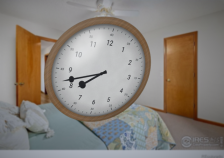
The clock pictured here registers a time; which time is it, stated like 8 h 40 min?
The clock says 7 h 42 min
